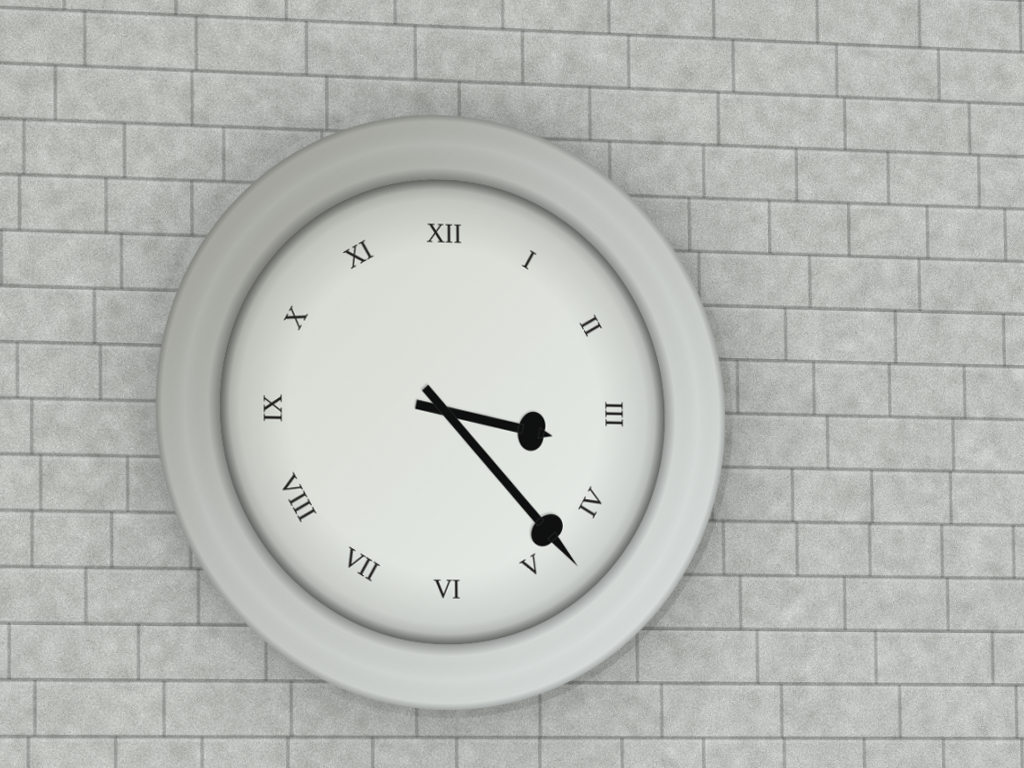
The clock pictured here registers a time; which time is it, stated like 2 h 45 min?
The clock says 3 h 23 min
